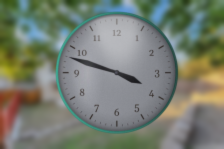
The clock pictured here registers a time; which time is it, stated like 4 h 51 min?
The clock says 3 h 48 min
